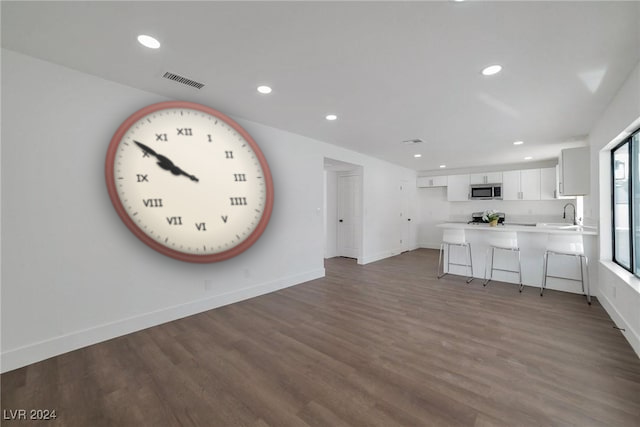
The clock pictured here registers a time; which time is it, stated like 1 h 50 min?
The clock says 9 h 51 min
